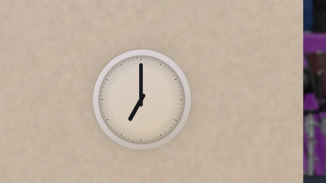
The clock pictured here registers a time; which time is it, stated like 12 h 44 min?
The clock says 7 h 00 min
